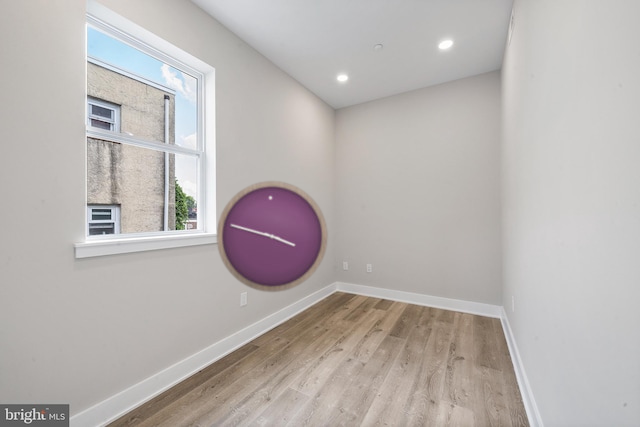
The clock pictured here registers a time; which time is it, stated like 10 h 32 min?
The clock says 3 h 48 min
